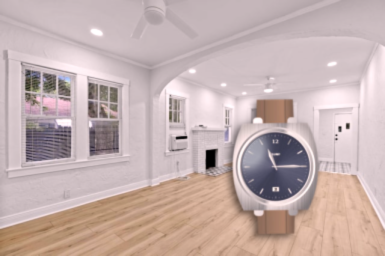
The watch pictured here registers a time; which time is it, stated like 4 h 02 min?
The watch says 11 h 15 min
